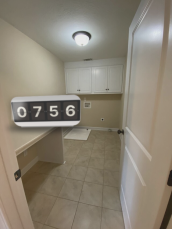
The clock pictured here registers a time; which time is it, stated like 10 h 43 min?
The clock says 7 h 56 min
